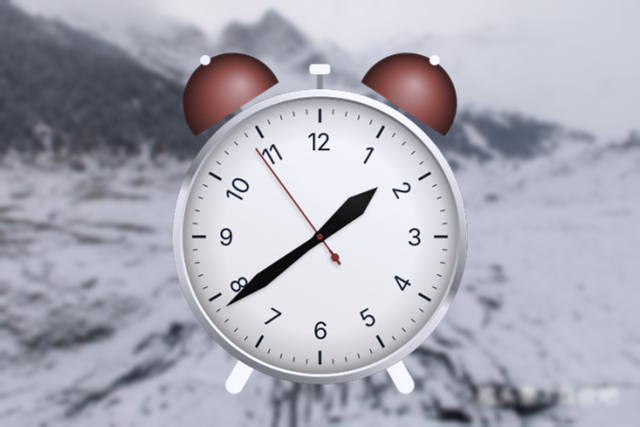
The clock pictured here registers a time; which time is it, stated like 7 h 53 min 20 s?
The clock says 1 h 38 min 54 s
